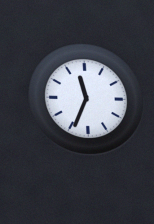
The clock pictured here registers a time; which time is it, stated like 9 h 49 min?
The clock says 11 h 34 min
